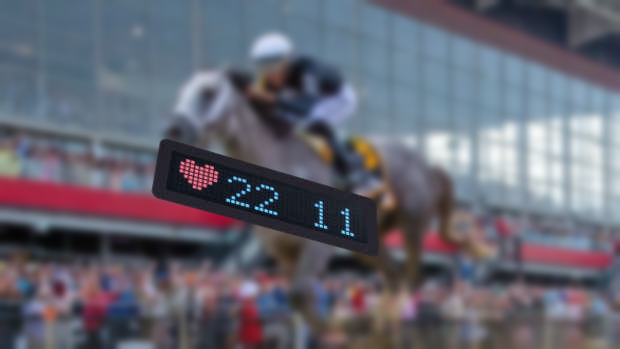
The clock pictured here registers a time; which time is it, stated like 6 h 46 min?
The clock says 22 h 11 min
